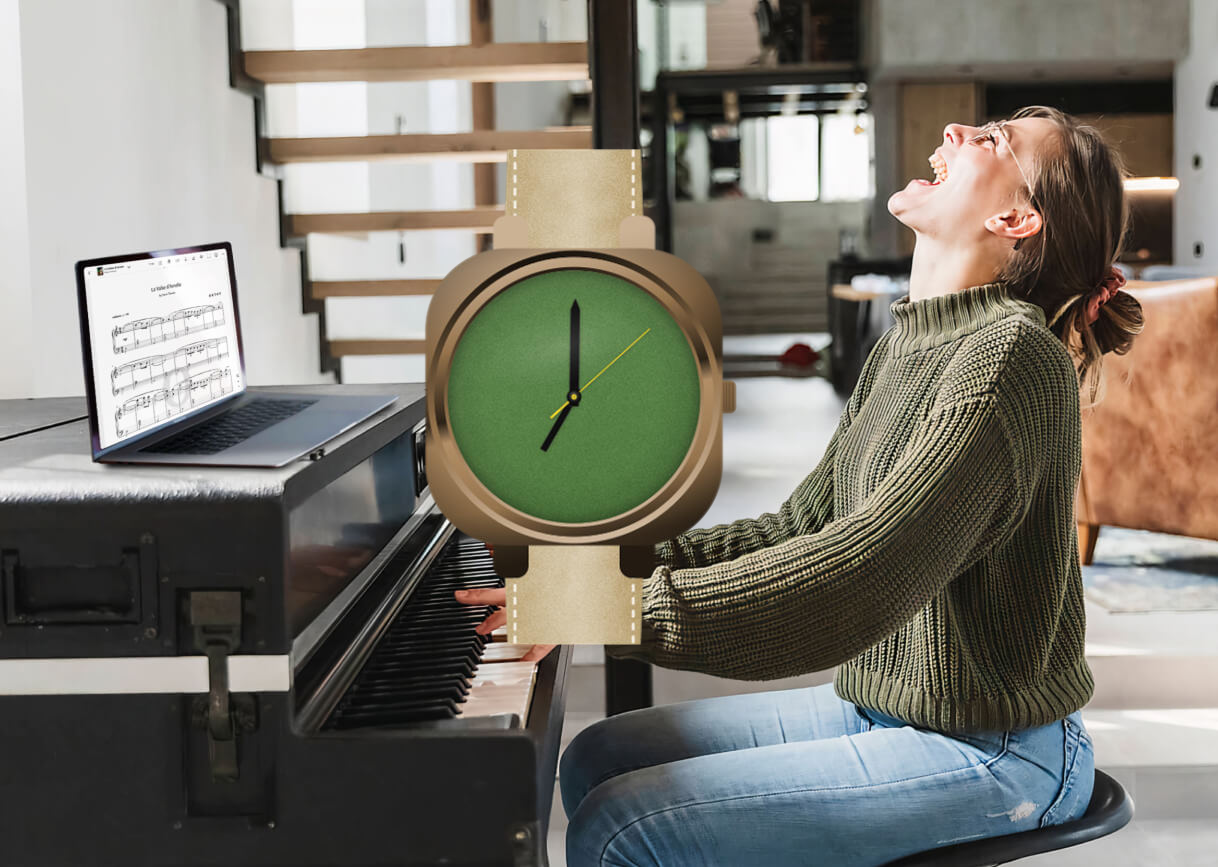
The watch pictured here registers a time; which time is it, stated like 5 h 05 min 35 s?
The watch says 7 h 00 min 08 s
